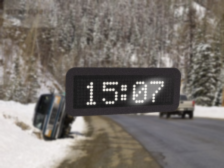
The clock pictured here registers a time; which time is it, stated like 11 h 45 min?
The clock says 15 h 07 min
